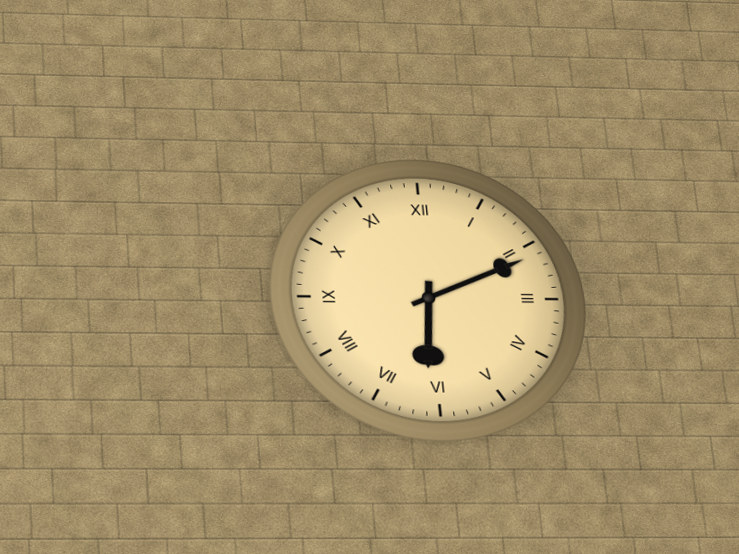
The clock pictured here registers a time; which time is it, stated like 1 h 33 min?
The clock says 6 h 11 min
